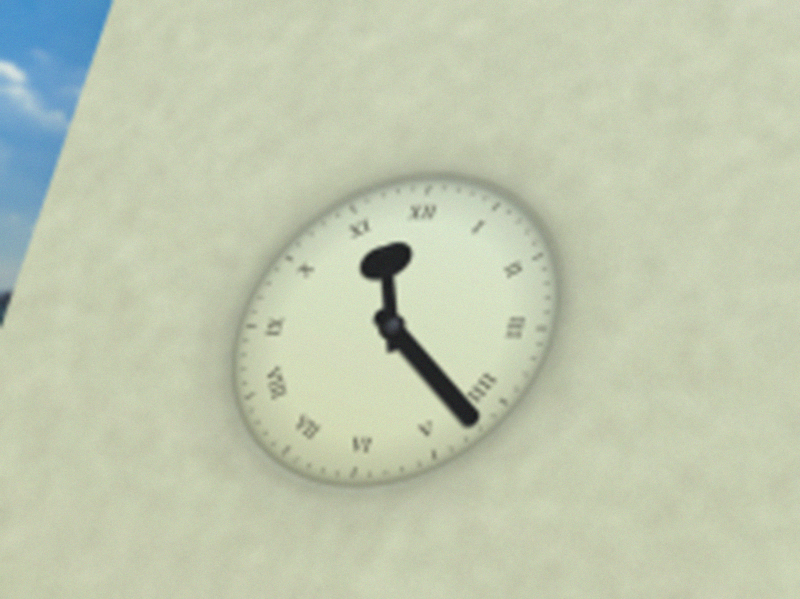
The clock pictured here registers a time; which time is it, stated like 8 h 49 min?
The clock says 11 h 22 min
